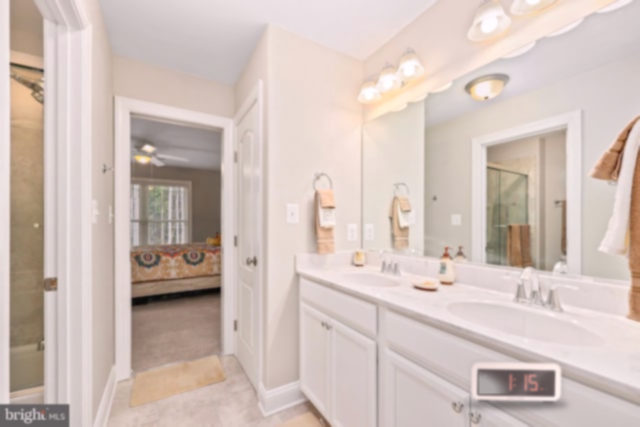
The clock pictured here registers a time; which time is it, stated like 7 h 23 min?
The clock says 1 h 15 min
